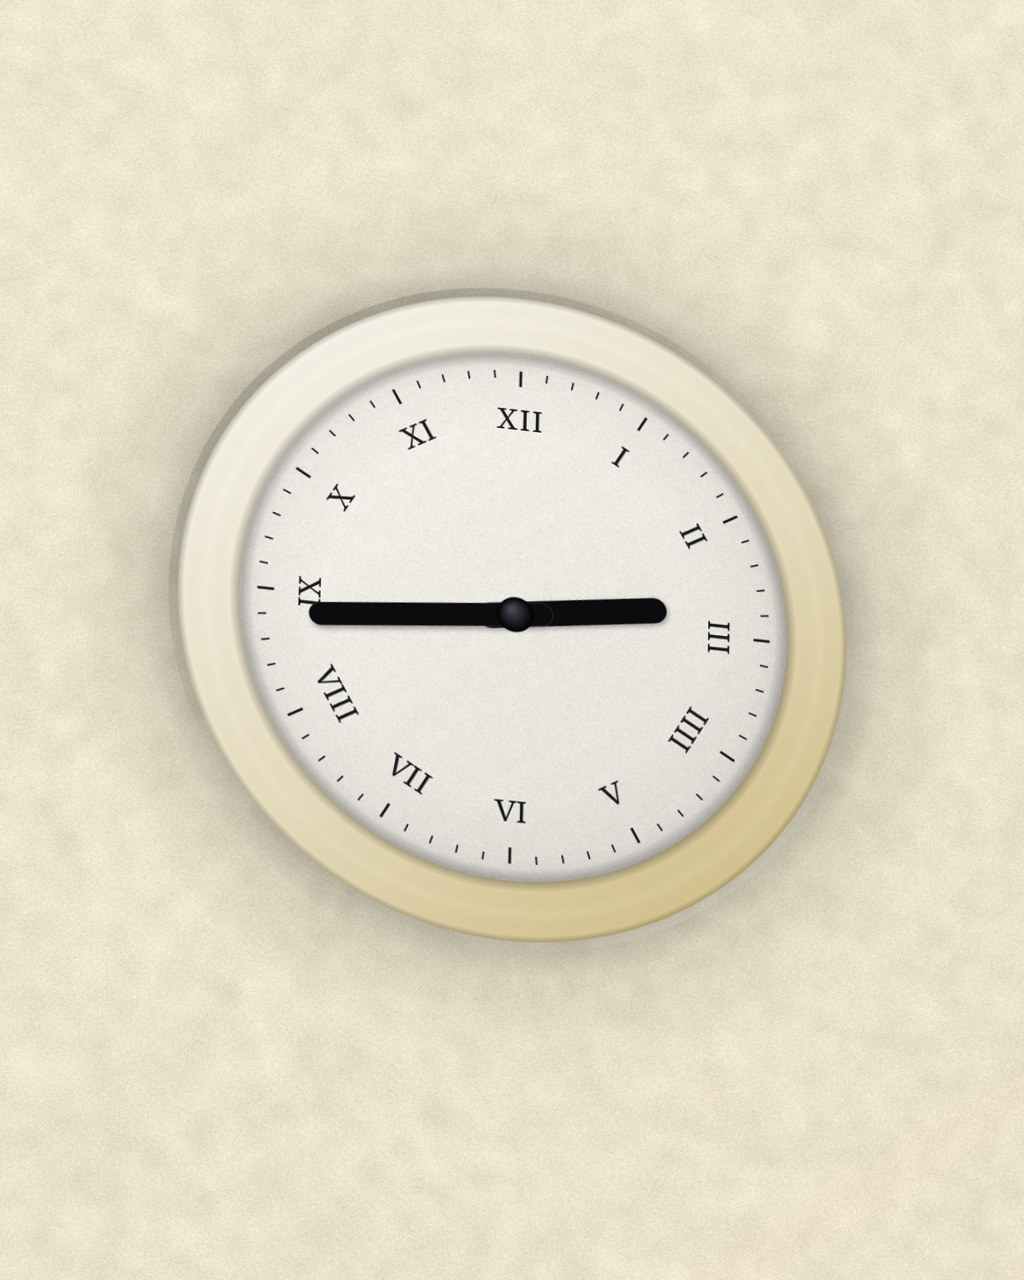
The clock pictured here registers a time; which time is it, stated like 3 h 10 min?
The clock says 2 h 44 min
